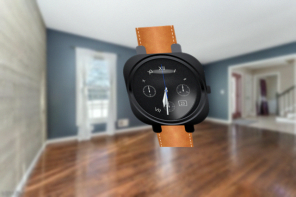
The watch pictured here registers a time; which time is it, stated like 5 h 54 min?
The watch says 6 h 31 min
